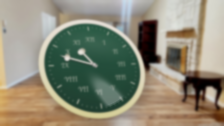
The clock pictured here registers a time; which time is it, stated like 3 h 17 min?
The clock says 10 h 48 min
